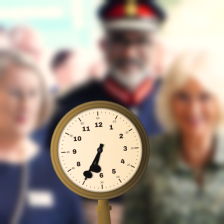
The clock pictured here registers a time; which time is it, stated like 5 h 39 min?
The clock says 6 h 35 min
